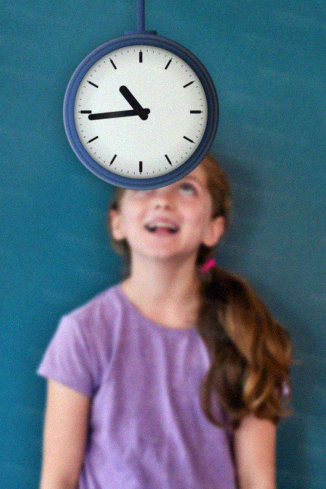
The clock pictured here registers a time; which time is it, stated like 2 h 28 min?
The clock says 10 h 44 min
